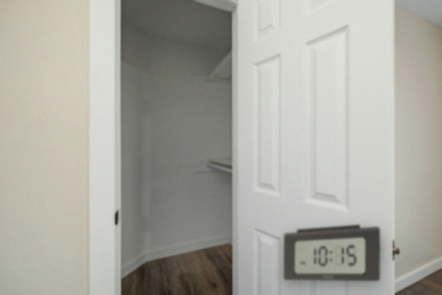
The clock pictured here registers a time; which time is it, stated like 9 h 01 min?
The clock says 10 h 15 min
